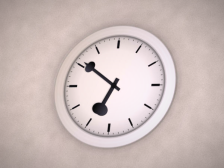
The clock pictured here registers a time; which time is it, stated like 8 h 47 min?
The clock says 6 h 51 min
